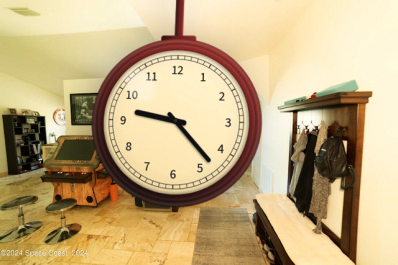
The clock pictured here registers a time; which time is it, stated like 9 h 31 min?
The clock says 9 h 23 min
